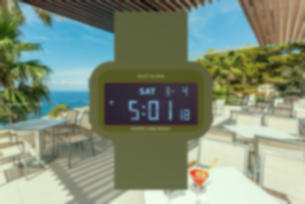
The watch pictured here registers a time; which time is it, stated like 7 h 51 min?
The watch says 5 h 01 min
